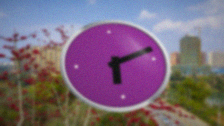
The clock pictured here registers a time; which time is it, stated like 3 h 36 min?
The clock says 6 h 12 min
